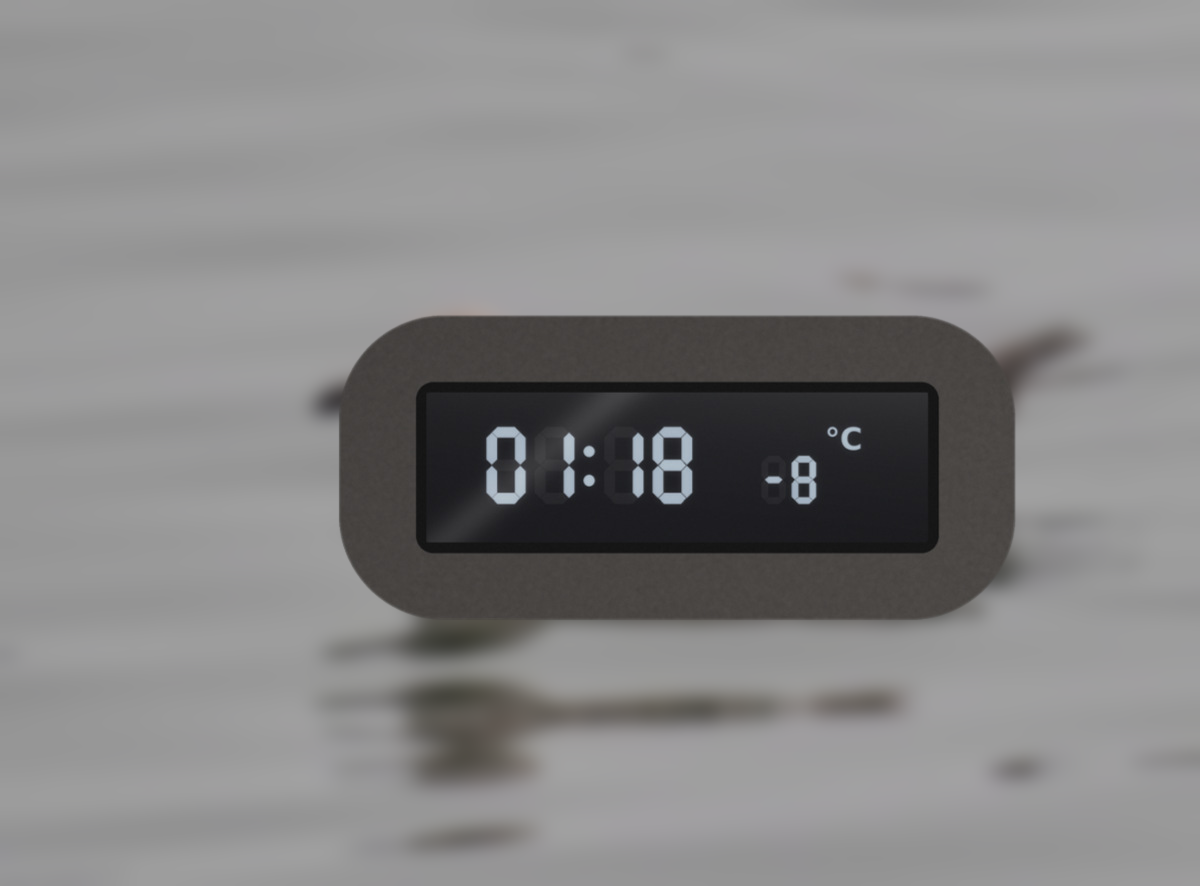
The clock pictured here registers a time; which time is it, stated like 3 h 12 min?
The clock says 1 h 18 min
